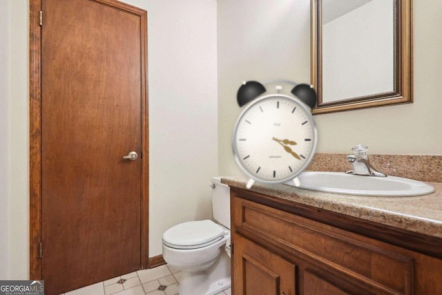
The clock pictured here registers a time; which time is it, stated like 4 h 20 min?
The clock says 3 h 21 min
